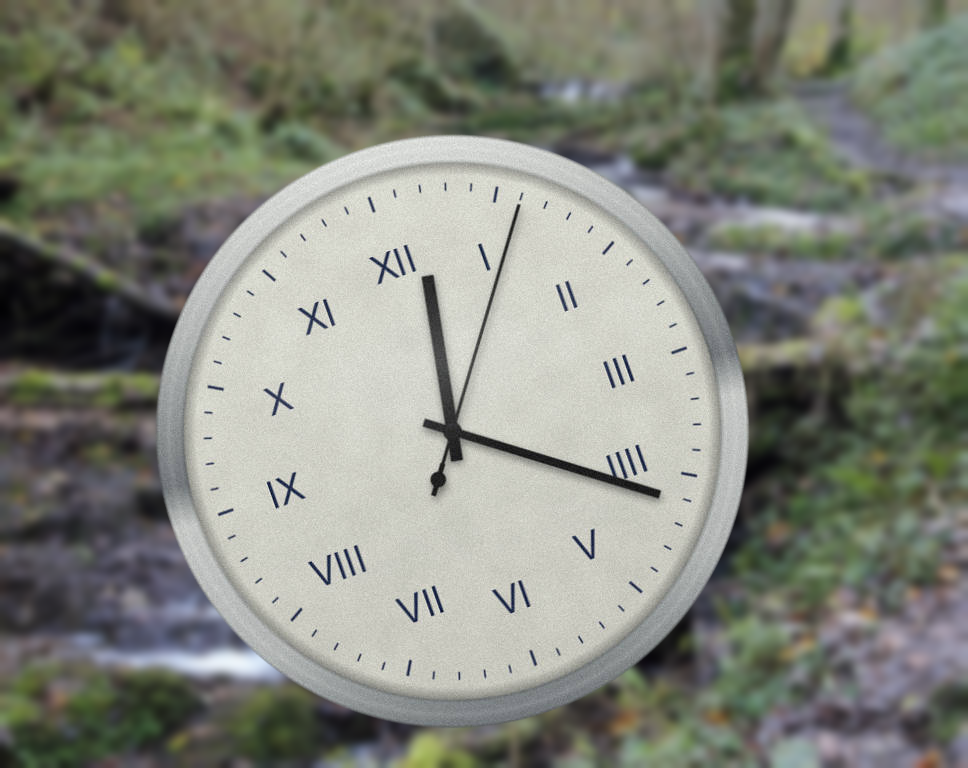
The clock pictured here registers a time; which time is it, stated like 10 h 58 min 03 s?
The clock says 12 h 21 min 06 s
